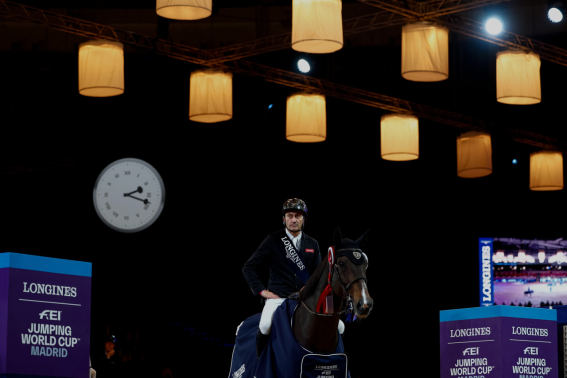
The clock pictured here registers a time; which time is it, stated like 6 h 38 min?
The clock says 2 h 18 min
